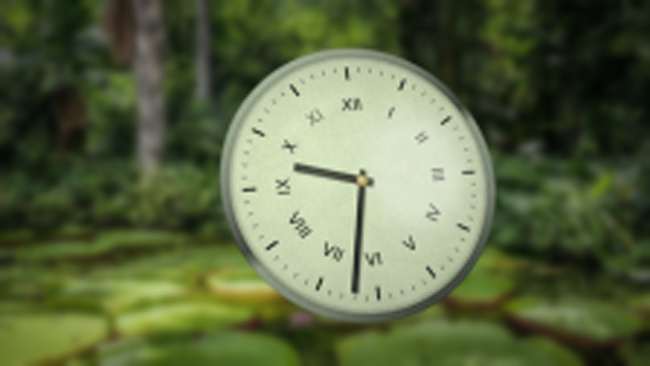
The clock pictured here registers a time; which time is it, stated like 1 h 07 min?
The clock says 9 h 32 min
